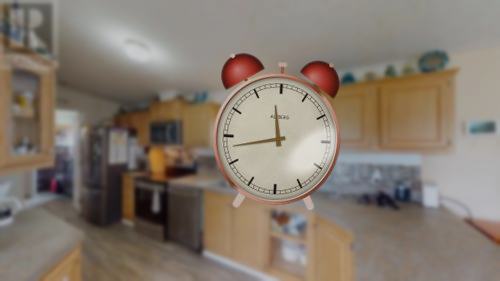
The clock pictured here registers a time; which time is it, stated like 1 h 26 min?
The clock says 11 h 43 min
